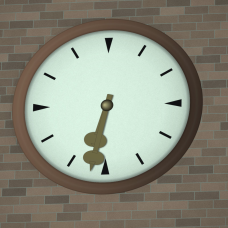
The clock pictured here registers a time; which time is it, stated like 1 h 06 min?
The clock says 6 h 32 min
